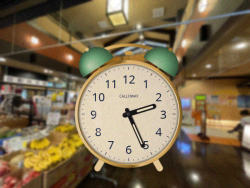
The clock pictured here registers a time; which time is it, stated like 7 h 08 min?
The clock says 2 h 26 min
